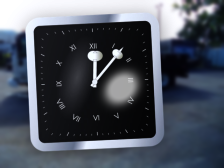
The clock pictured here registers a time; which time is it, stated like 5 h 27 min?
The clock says 12 h 07 min
